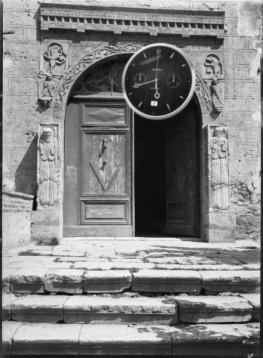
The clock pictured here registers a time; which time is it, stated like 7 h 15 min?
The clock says 5 h 42 min
